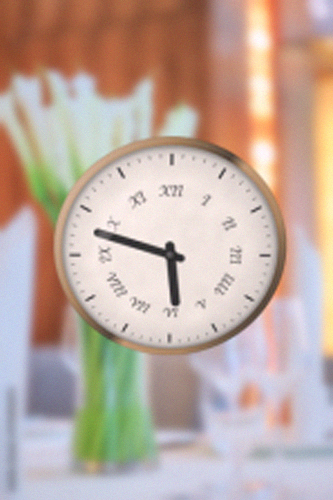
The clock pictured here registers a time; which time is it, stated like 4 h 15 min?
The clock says 5 h 48 min
